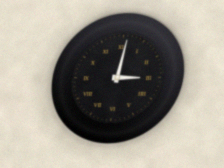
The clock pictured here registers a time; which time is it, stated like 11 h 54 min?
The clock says 3 h 01 min
